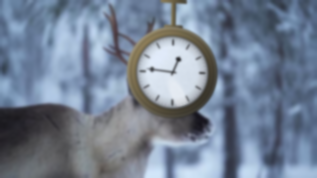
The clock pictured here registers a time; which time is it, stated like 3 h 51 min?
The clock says 12 h 46 min
